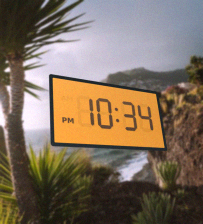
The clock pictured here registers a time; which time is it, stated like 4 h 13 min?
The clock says 10 h 34 min
